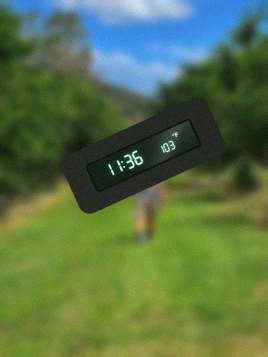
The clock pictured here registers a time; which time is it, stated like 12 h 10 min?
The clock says 11 h 36 min
